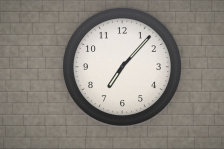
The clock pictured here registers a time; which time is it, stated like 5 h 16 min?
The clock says 7 h 07 min
